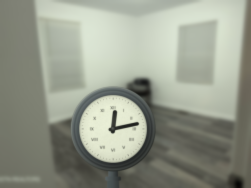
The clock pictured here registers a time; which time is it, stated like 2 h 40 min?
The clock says 12 h 13 min
